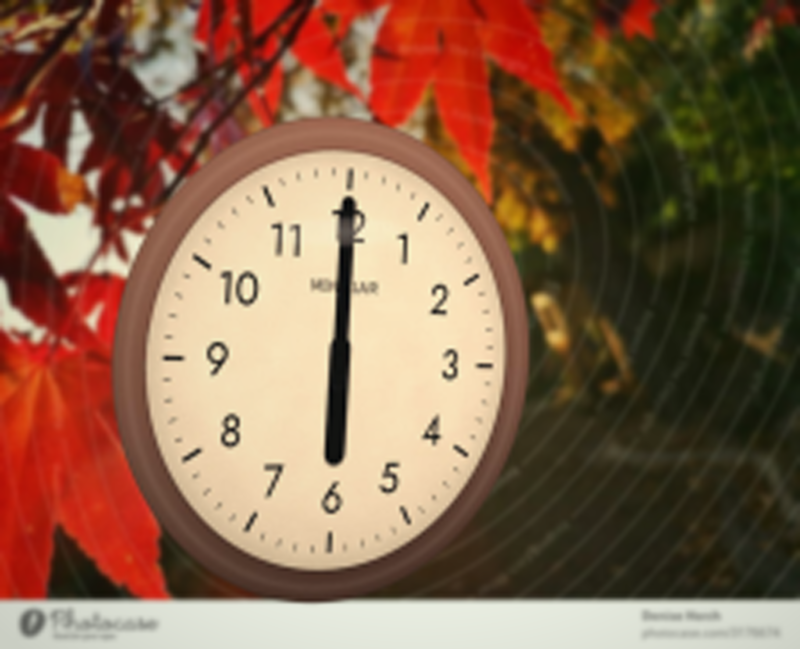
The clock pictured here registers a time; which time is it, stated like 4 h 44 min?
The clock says 6 h 00 min
